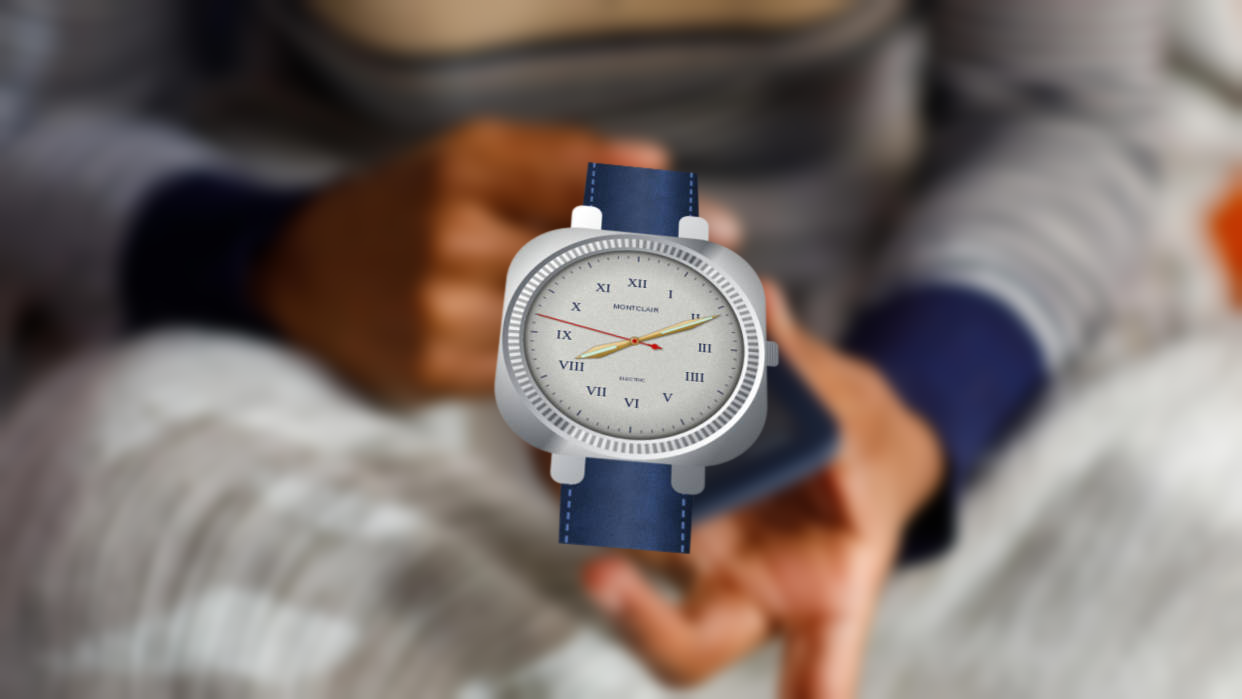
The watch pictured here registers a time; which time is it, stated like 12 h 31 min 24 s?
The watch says 8 h 10 min 47 s
